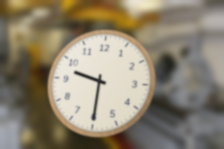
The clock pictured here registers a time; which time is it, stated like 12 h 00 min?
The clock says 9 h 30 min
